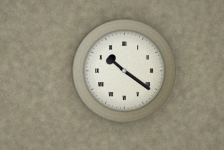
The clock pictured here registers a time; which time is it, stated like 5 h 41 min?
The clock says 10 h 21 min
